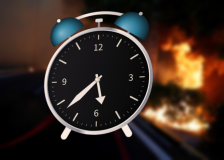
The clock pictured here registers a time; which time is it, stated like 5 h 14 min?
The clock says 5 h 38 min
